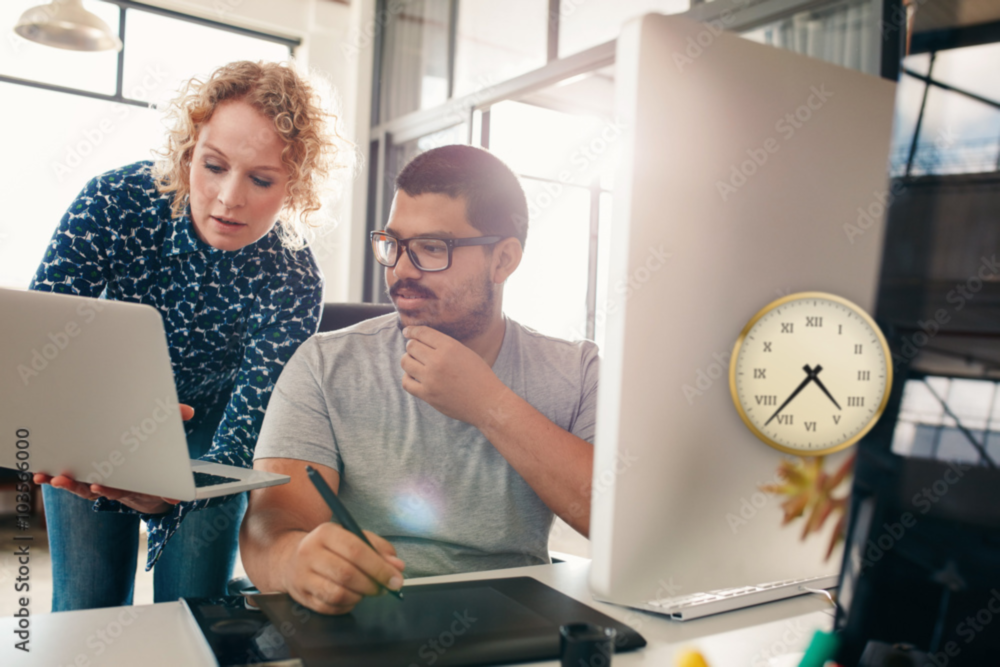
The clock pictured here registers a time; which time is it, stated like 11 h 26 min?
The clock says 4 h 37 min
